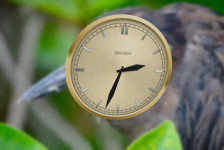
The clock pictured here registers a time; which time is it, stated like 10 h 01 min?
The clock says 2 h 33 min
